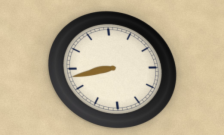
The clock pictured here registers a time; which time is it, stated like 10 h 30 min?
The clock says 8 h 43 min
